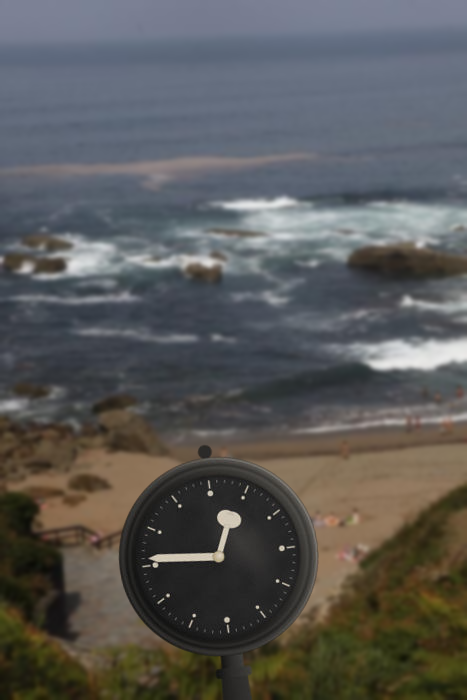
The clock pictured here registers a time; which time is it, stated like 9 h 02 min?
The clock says 12 h 46 min
